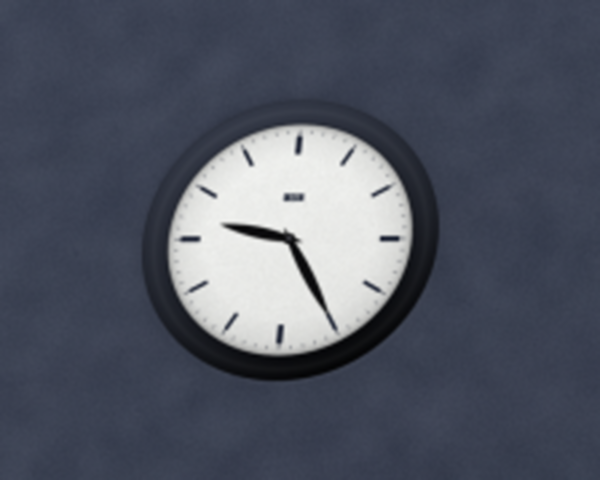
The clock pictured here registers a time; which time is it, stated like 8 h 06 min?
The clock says 9 h 25 min
